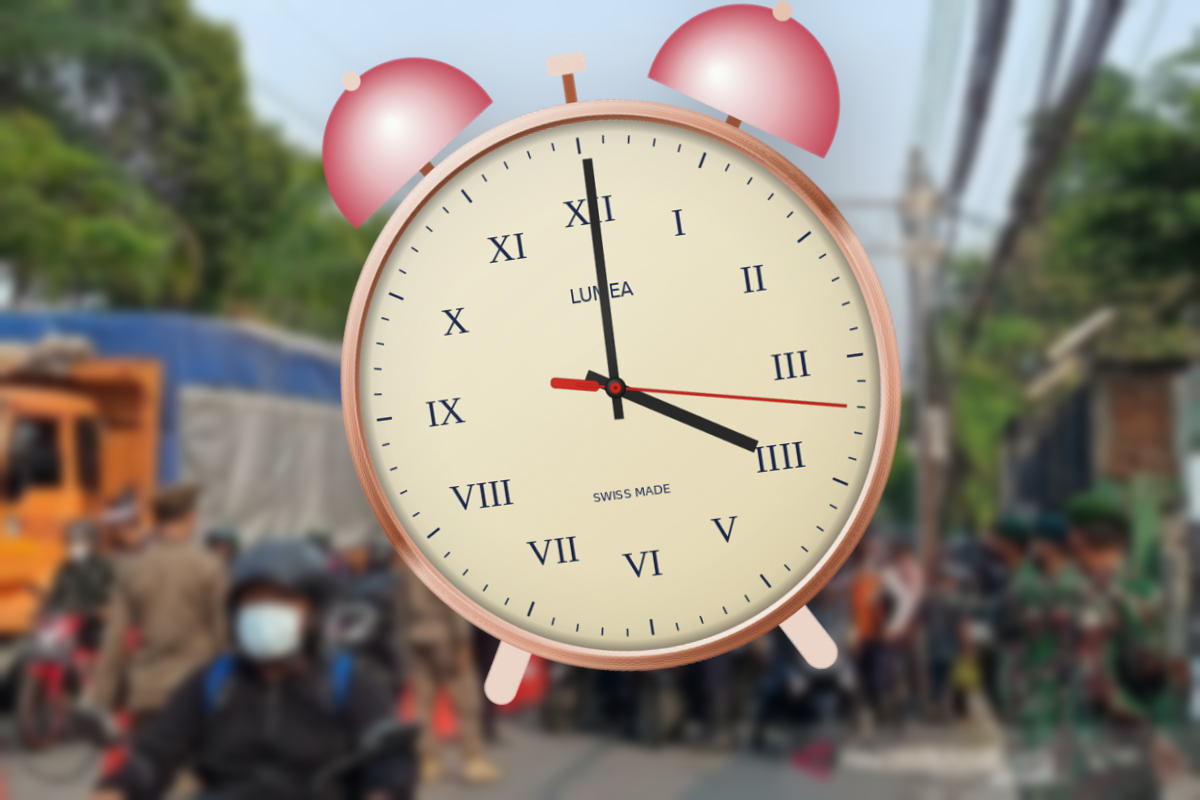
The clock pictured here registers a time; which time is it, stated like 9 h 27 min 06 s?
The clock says 4 h 00 min 17 s
